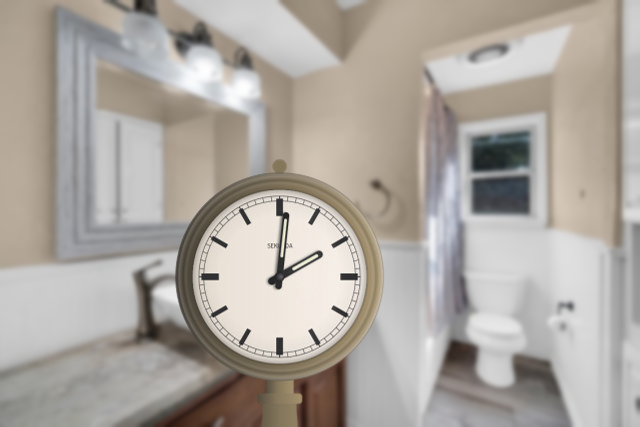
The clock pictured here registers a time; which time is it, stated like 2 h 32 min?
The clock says 2 h 01 min
